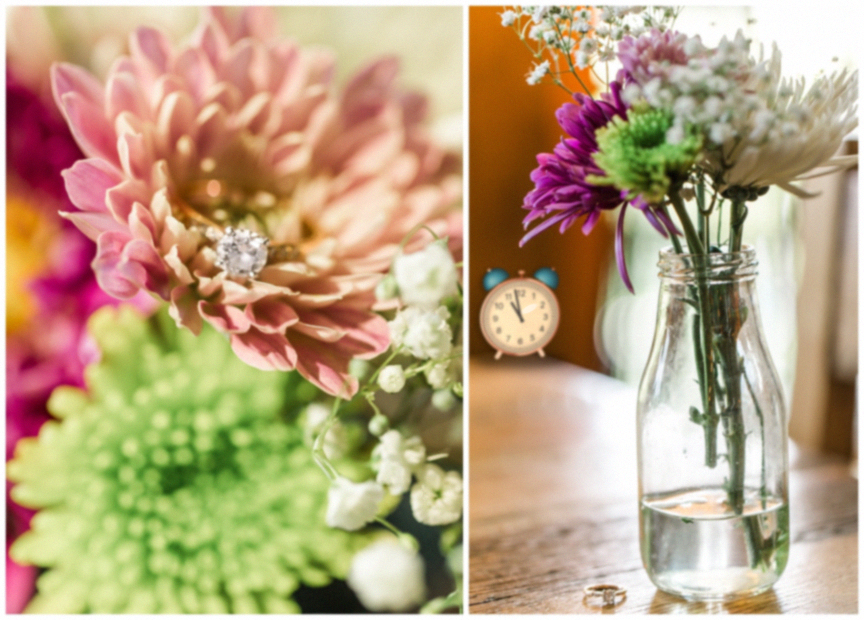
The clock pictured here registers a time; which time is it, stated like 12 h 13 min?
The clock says 10 h 58 min
